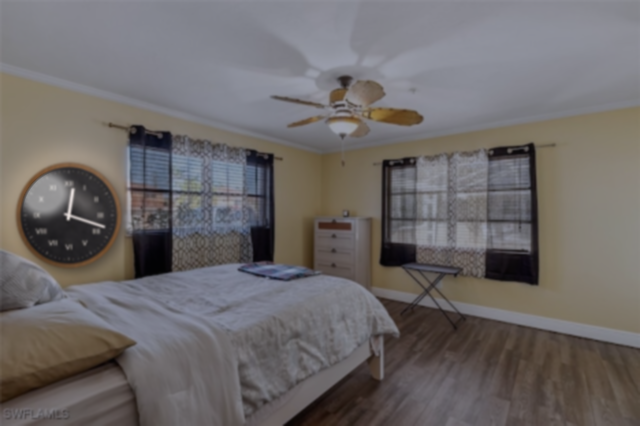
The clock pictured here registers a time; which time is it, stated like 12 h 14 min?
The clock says 12 h 18 min
